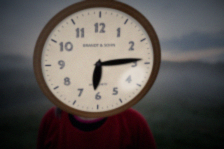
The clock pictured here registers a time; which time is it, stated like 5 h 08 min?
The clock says 6 h 14 min
